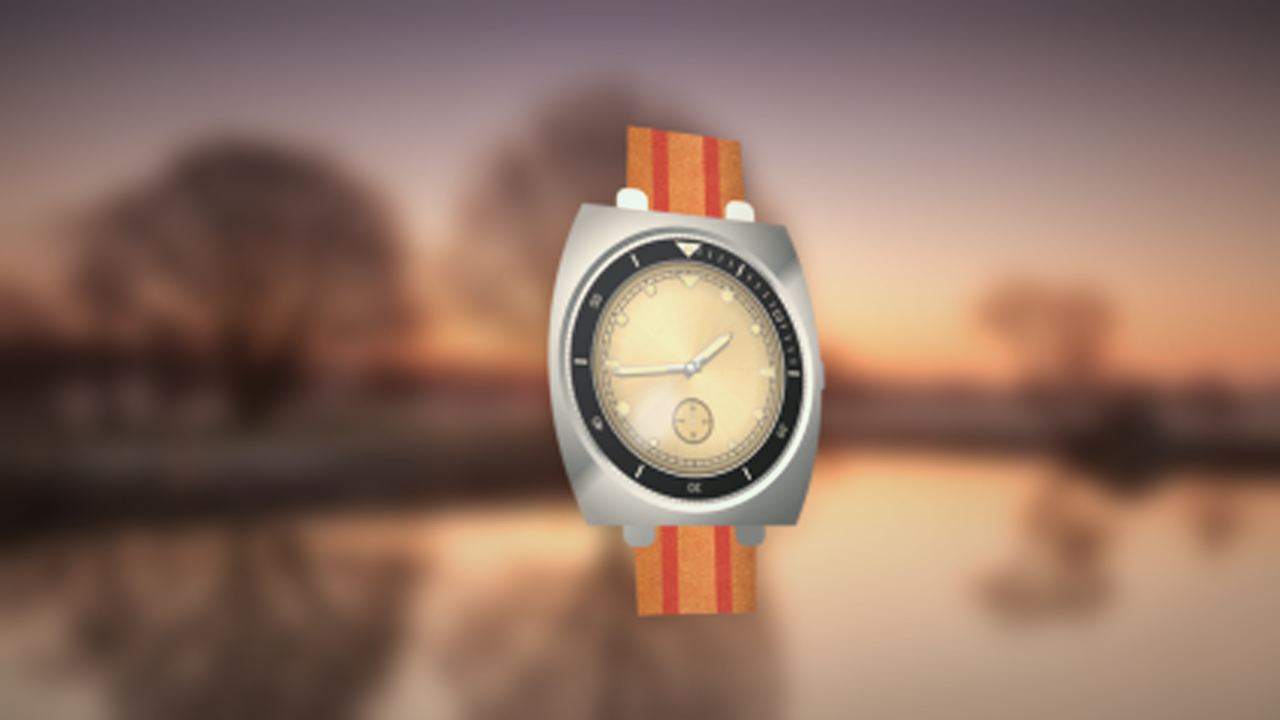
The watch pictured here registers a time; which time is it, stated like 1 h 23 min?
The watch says 1 h 44 min
